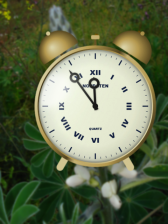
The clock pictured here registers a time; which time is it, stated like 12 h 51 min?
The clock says 11 h 54 min
